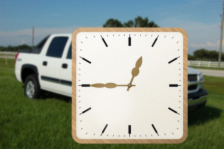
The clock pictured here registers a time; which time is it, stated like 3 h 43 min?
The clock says 12 h 45 min
